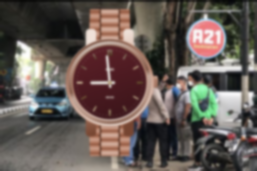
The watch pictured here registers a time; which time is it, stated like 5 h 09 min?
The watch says 8 h 59 min
